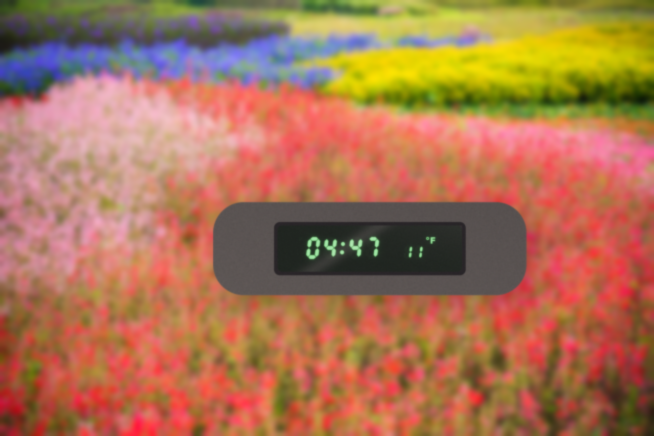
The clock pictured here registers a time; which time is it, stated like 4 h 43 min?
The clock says 4 h 47 min
